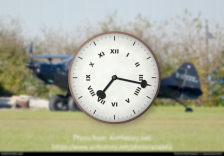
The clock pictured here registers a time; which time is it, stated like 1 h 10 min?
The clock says 7 h 17 min
